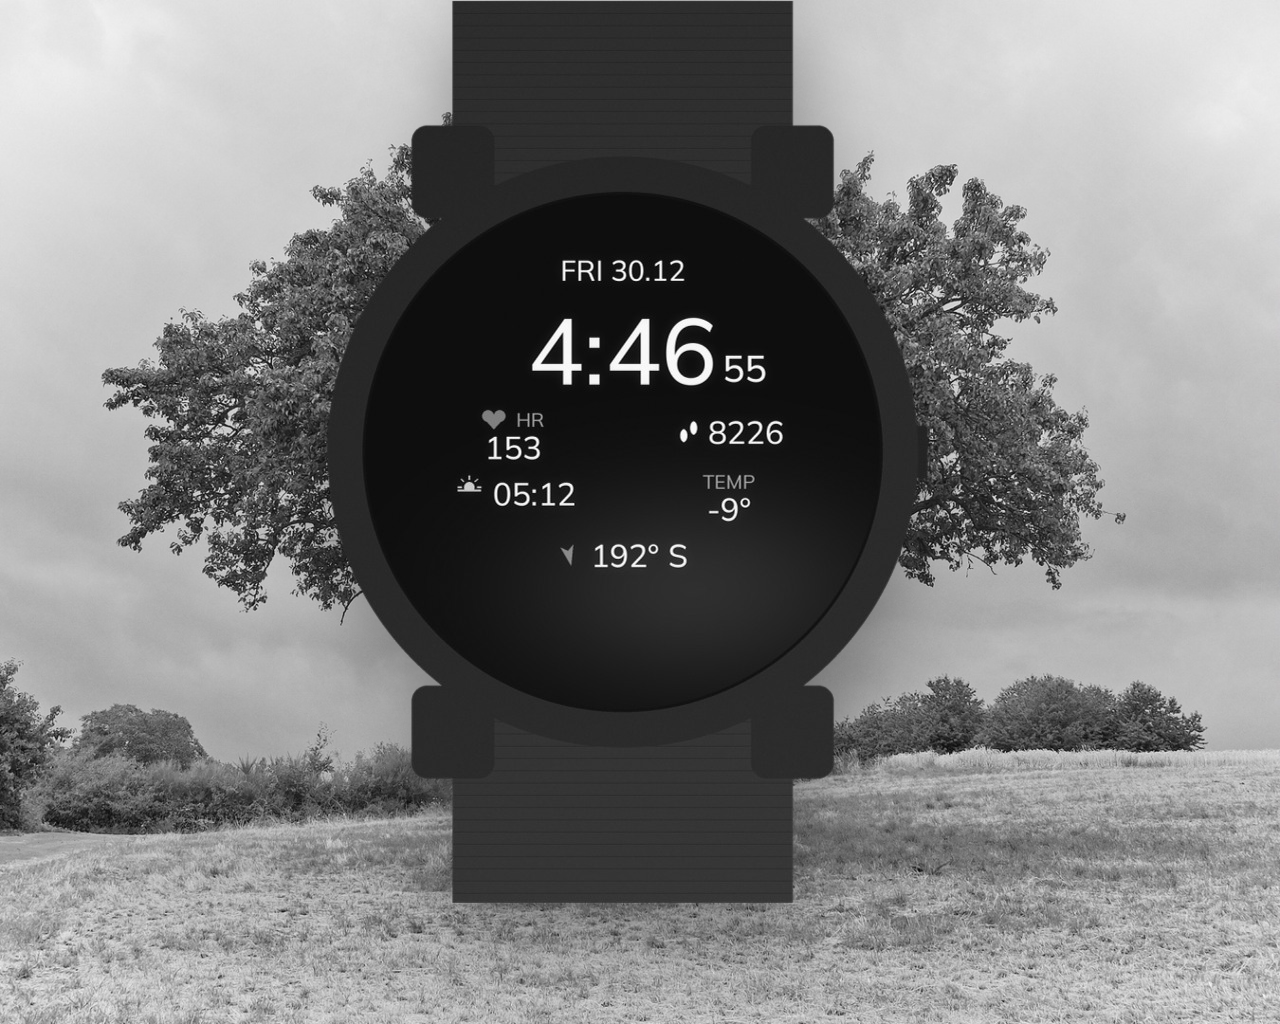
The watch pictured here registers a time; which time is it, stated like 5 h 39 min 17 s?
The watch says 4 h 46 min 55 s
